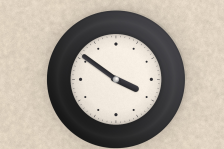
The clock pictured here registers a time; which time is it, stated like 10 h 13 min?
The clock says 3 h 51 min
